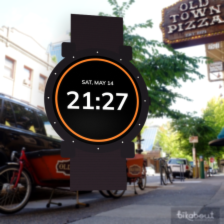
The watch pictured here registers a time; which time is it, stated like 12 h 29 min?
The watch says 21 h 27 min
